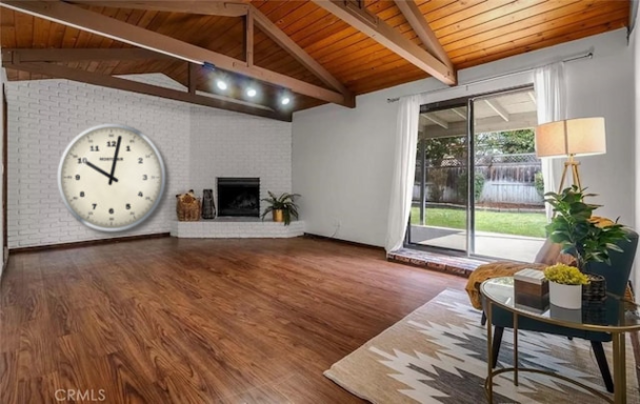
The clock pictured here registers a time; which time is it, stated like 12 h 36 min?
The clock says 10 h 02 min
